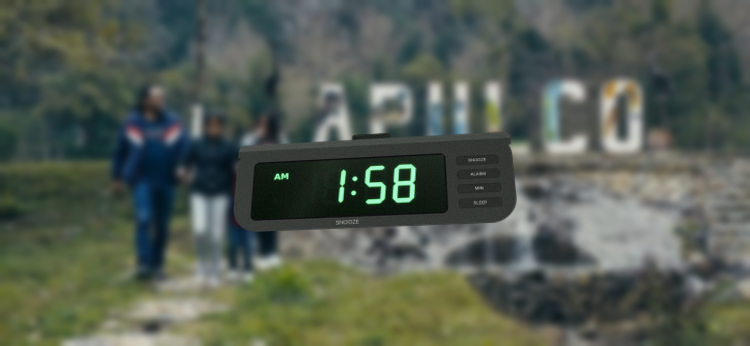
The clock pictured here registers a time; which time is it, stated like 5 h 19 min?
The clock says 1 h 58 min
